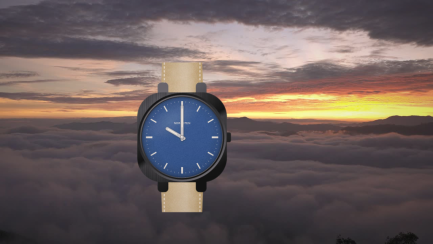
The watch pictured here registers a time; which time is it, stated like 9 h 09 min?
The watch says 10 h 00 min
